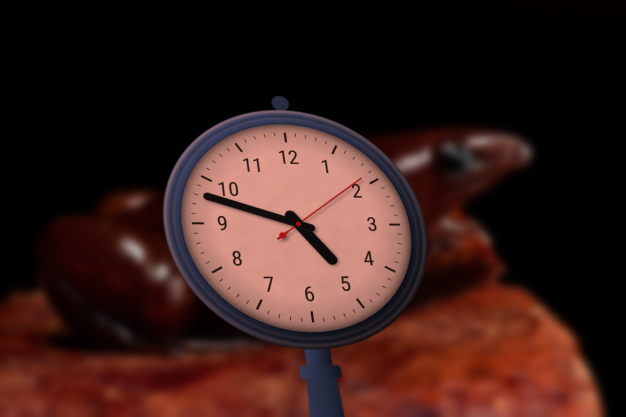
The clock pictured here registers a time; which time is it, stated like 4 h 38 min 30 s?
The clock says 4 h 48 min 09 s
